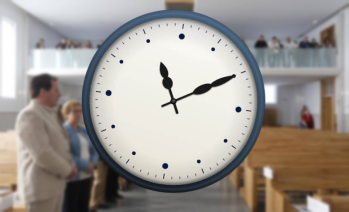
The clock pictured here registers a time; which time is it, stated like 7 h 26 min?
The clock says 11 h 10 min
